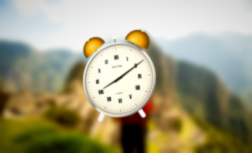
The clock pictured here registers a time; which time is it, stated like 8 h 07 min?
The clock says 8 h 10 min
